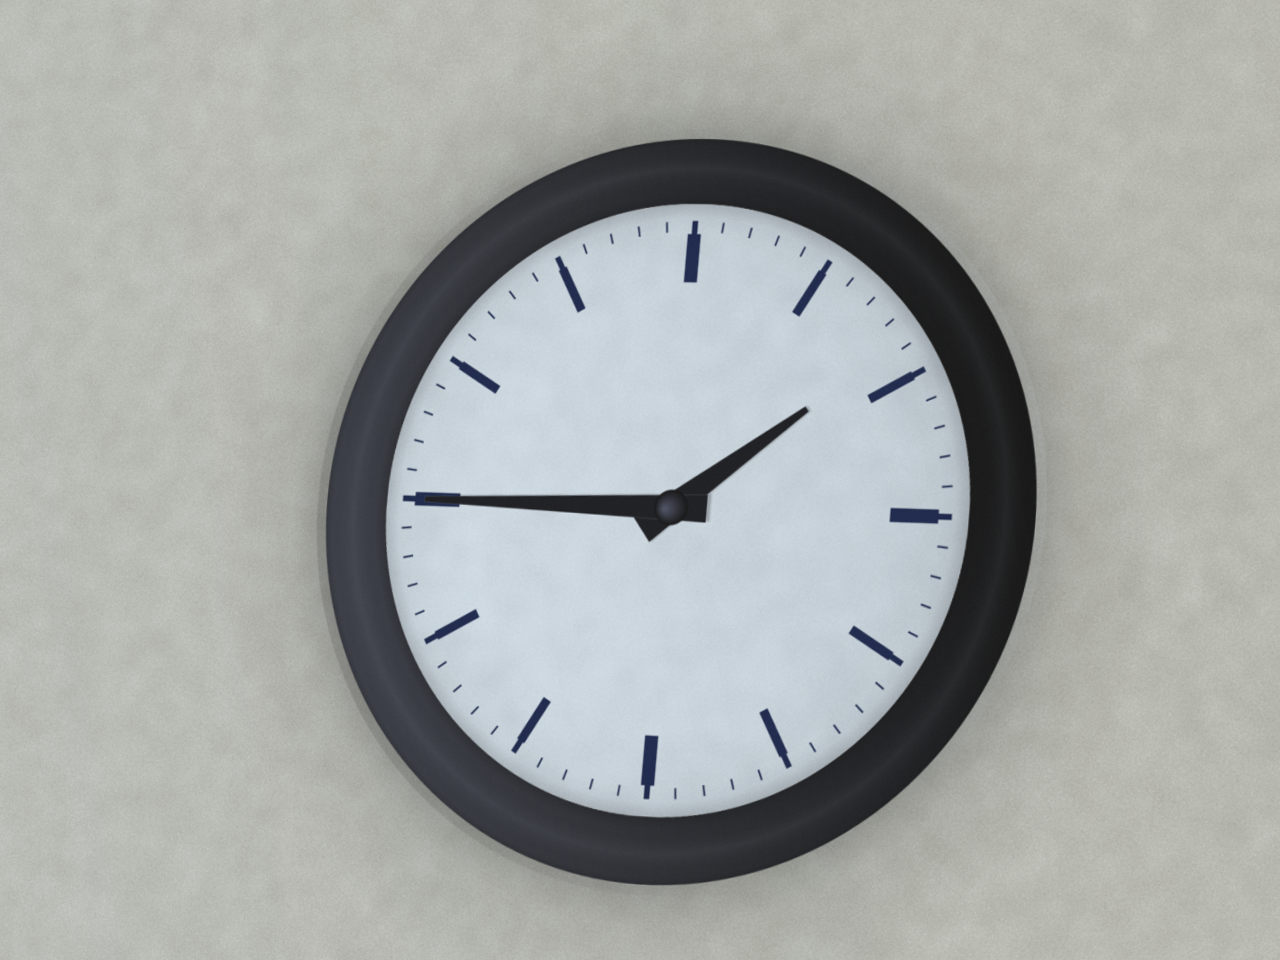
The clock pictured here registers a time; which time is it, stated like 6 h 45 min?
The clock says 1 h 45 min
